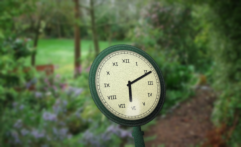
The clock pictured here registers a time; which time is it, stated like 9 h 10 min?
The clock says 6 h 11 min
